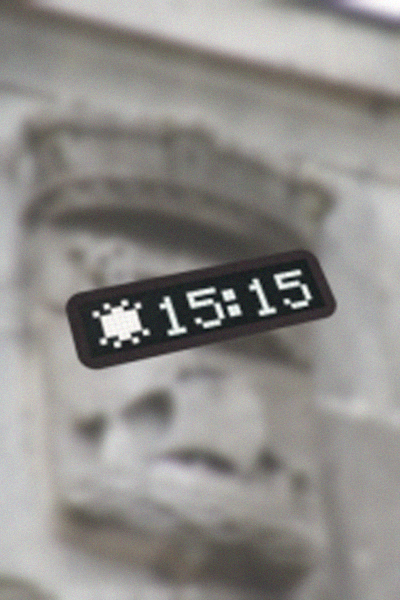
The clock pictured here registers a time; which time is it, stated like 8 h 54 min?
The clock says 15 h 15 min
